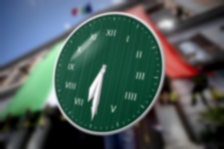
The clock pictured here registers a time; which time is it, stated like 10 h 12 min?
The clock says 6 h 30 min
